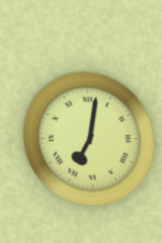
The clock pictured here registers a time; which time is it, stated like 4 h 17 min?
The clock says 7 h 02 min
